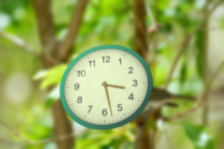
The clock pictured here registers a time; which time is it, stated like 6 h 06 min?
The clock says 3 h 28 min
